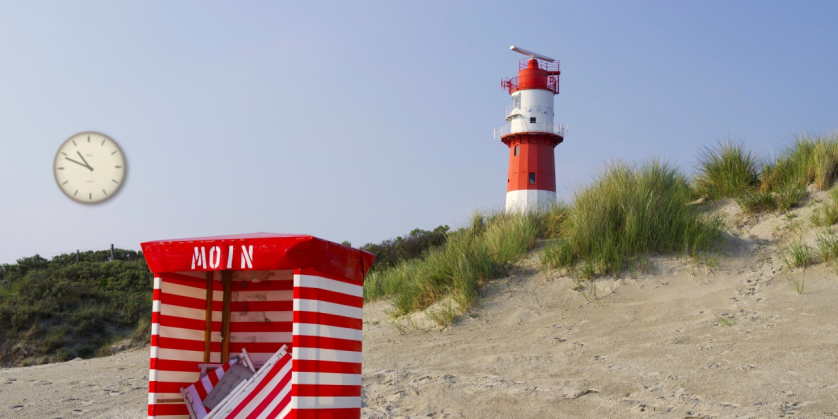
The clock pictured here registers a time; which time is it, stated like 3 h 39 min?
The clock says 10 h 49 min
